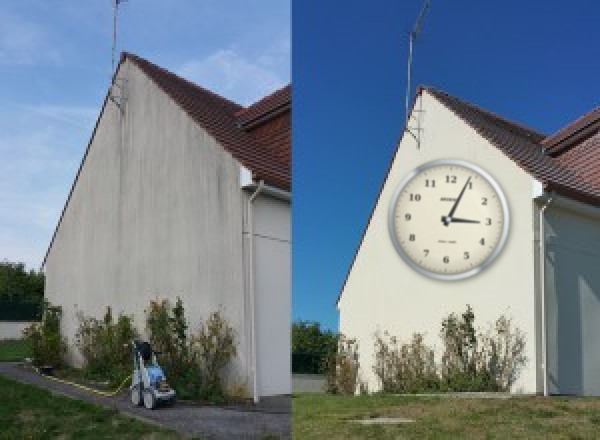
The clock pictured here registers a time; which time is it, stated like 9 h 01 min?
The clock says 3 h 04 min
